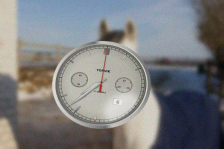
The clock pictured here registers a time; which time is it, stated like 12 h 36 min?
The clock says 7 h 37 min
